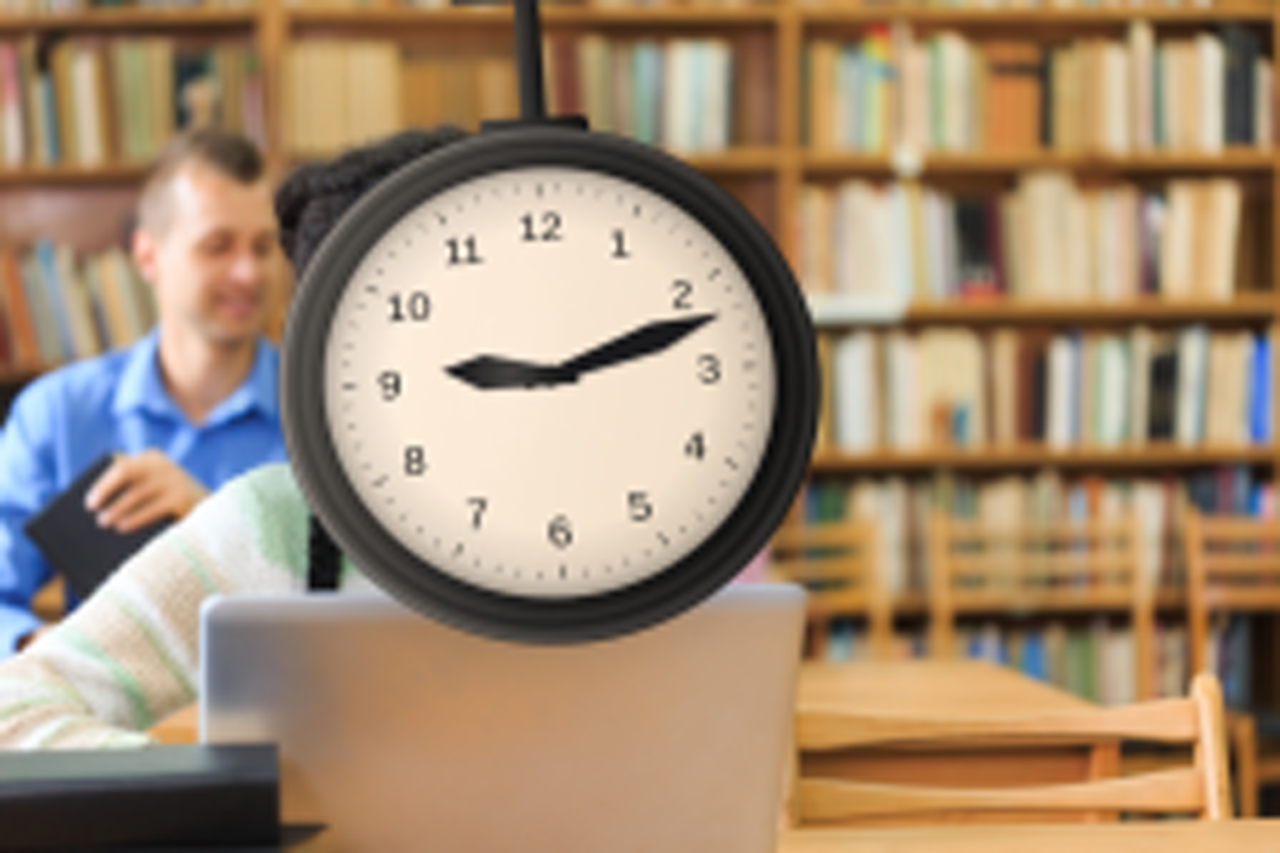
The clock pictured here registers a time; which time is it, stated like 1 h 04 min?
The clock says 9 h 12 min
